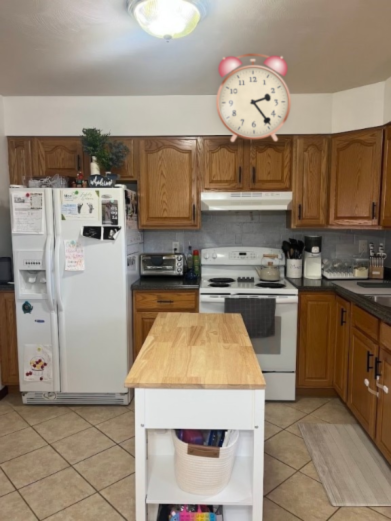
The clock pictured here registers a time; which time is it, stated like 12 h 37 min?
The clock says 2 h 24 min
